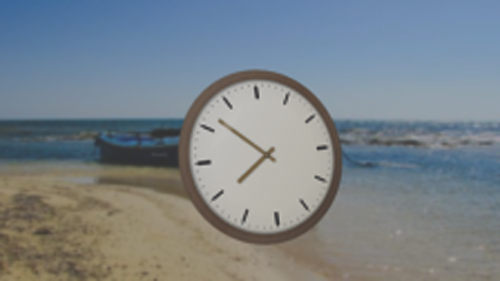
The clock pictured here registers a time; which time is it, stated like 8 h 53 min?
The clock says 7 h 52 min
